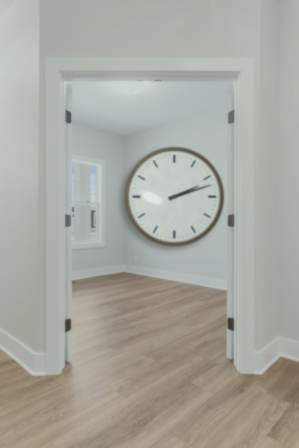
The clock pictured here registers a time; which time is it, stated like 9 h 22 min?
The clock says 2 h 12 min
